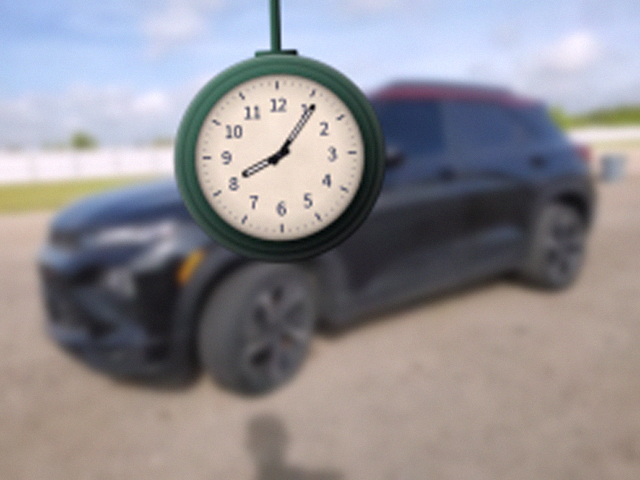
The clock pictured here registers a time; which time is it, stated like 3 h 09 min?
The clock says 8 h 06 min
